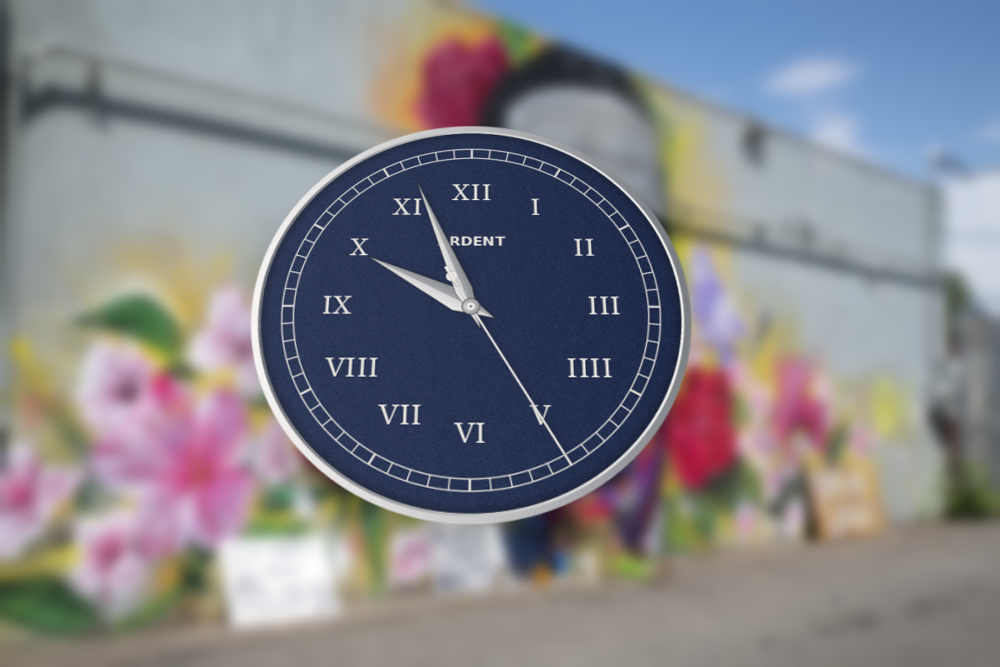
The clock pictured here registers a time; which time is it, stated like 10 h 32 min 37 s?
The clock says 9 h 56 min 25 s
